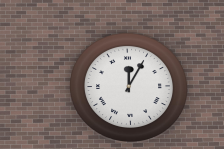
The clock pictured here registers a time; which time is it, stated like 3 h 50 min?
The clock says 12 h 05 min
